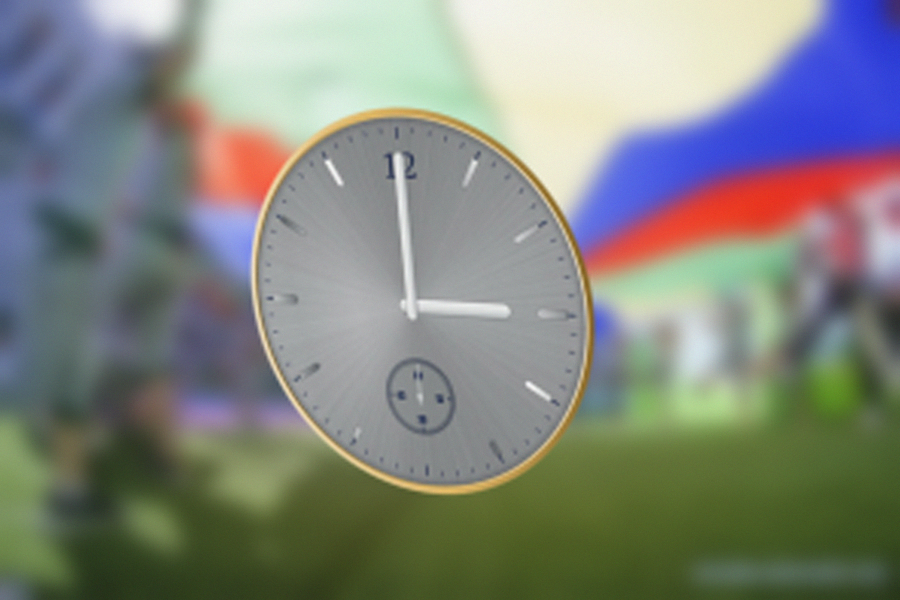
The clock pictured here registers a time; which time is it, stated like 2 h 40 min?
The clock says 3 h 00 min
